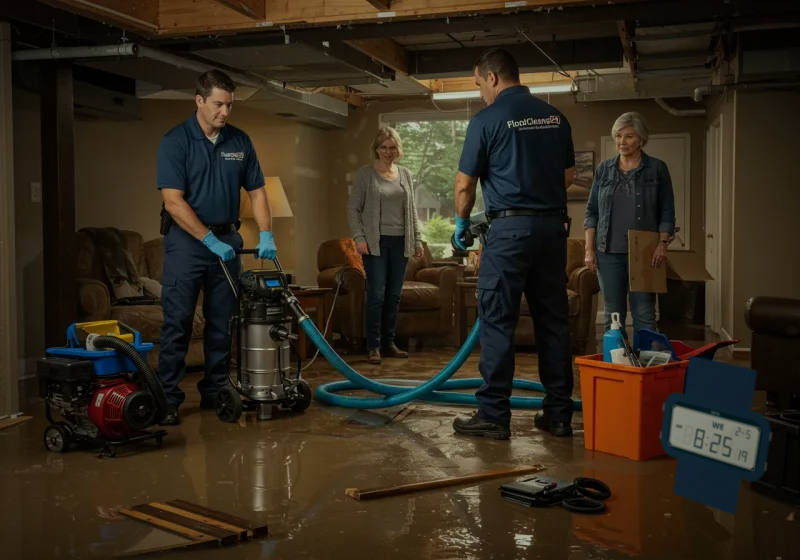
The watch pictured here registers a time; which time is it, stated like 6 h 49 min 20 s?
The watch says 8 h 25 min 19 s
